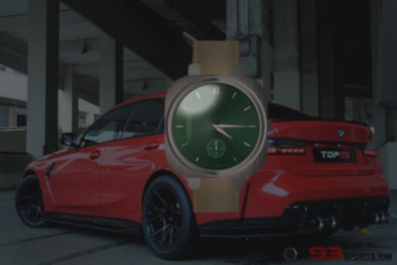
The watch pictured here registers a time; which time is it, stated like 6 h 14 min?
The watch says 4 h 15 min
